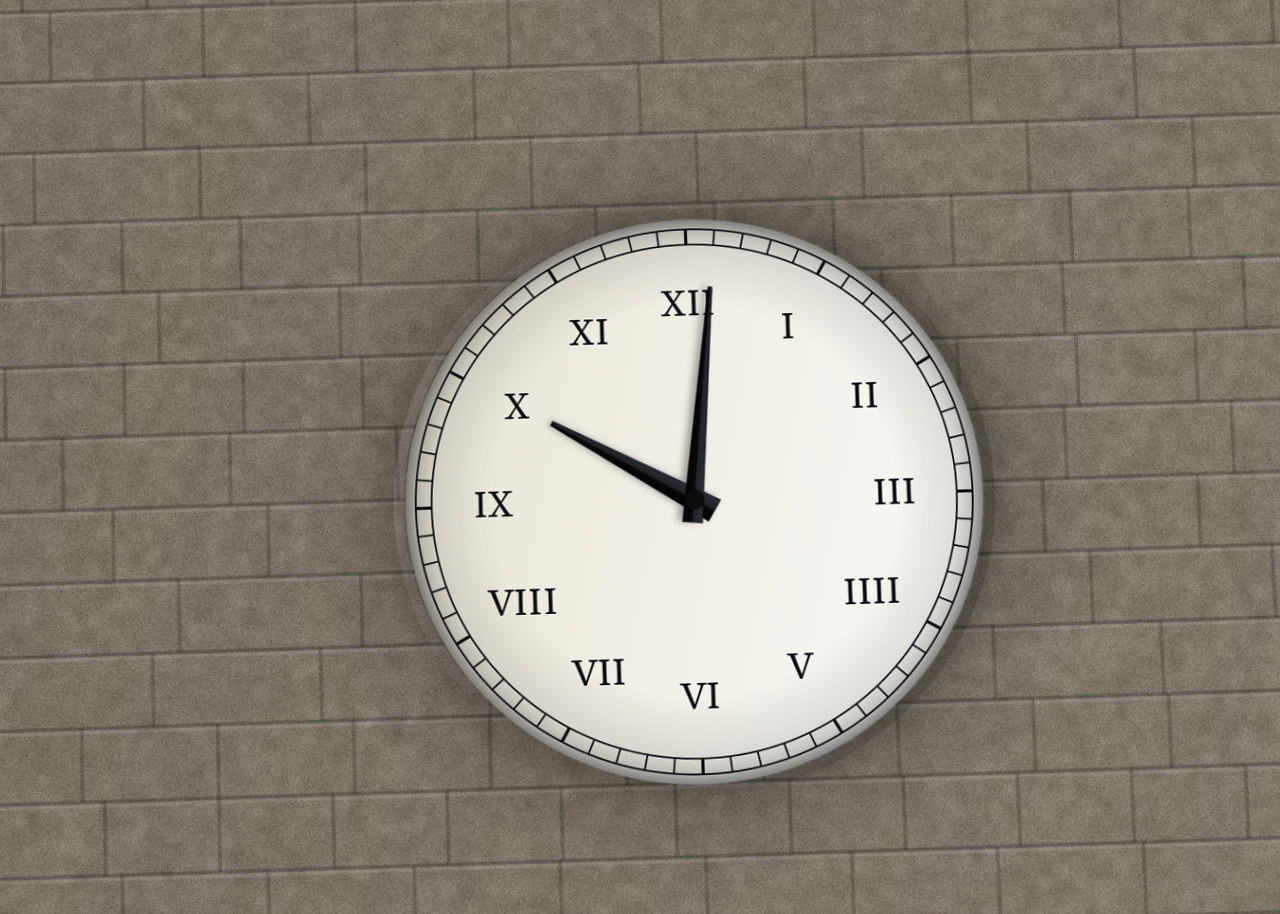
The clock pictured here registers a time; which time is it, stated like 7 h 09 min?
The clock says 10 h 01 min
